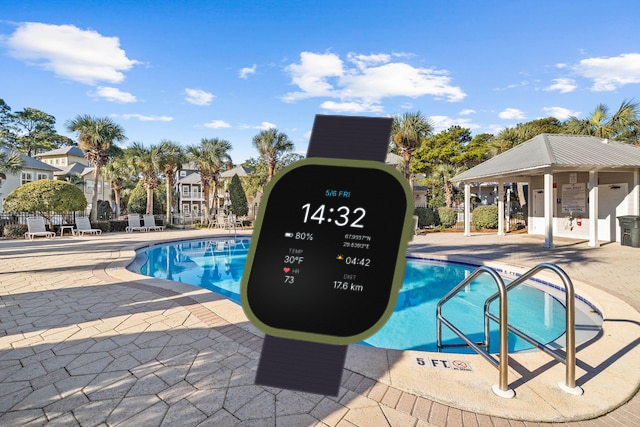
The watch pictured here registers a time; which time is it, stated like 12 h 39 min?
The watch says 14 h 32 min
